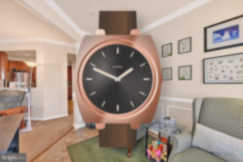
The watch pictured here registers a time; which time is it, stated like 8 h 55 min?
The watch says 1 h 49 min
